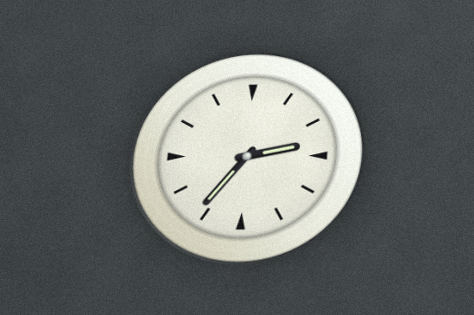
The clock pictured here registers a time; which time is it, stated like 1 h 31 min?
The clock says 2 h 36 min
